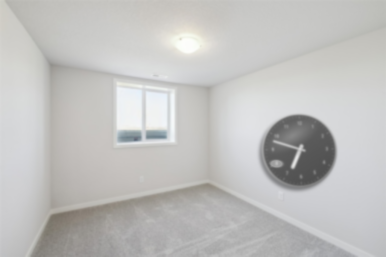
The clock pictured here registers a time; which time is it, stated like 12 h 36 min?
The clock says 6 h 48 min
